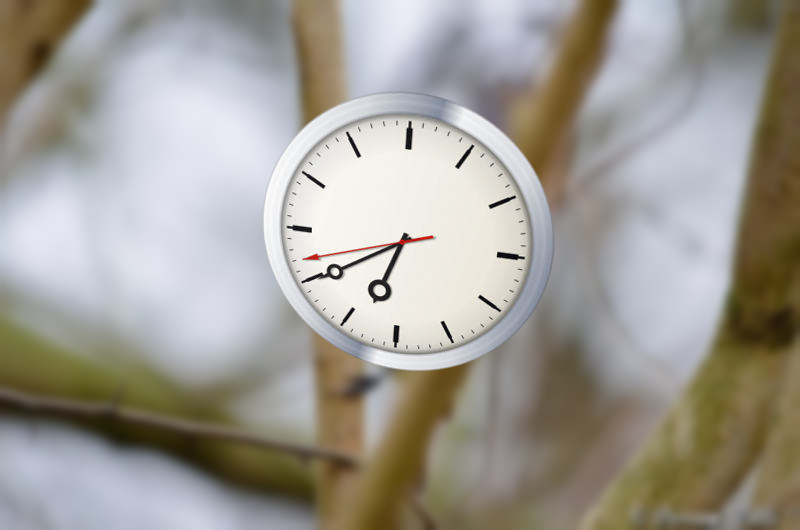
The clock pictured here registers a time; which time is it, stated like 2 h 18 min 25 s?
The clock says 6 h 39 min 42 s
